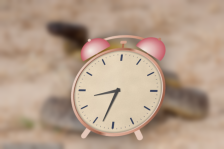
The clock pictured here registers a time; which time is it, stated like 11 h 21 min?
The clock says 8 h 33 min
